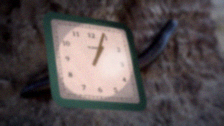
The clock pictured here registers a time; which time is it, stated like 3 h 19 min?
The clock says 1 h 04 min
